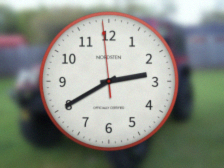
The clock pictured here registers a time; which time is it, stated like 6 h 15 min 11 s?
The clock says 2 h 39 min 59 s
